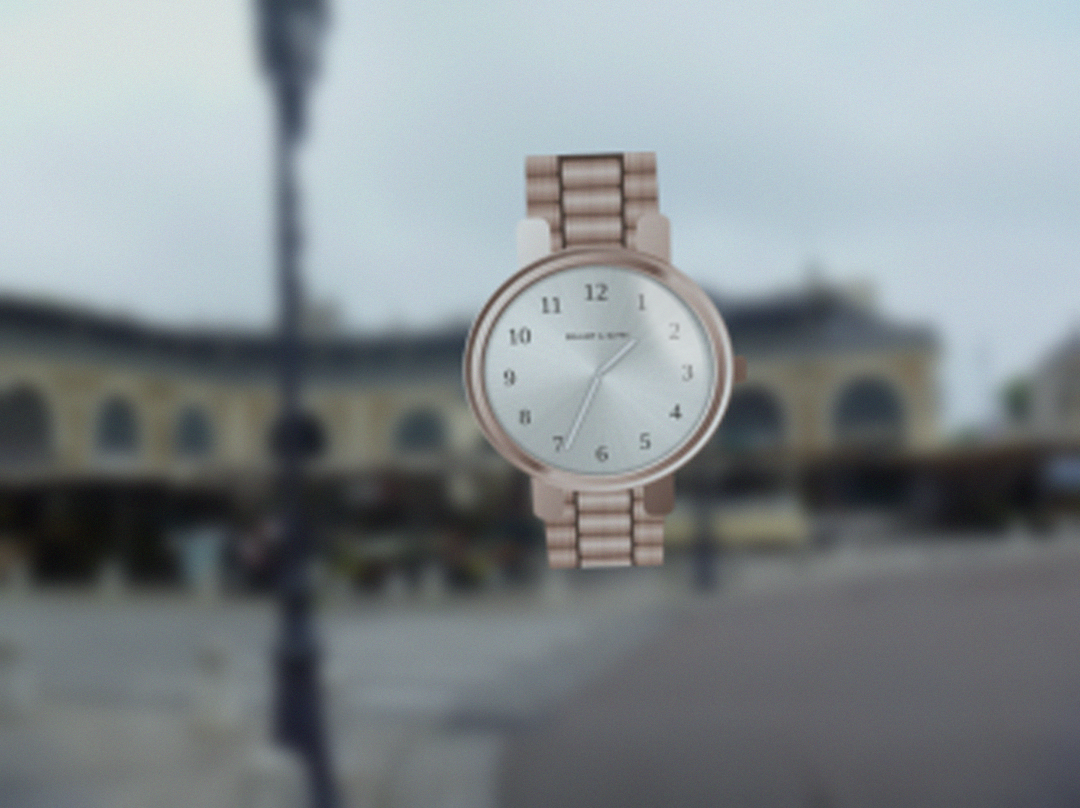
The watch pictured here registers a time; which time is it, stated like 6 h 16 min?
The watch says 1 h 34 min
